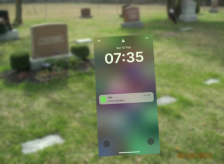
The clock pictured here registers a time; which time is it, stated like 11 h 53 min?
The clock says 7 h 35 min
